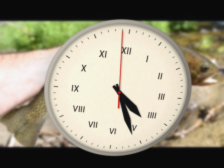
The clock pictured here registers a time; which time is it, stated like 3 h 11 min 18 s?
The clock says 4 h 25 min 59 s
